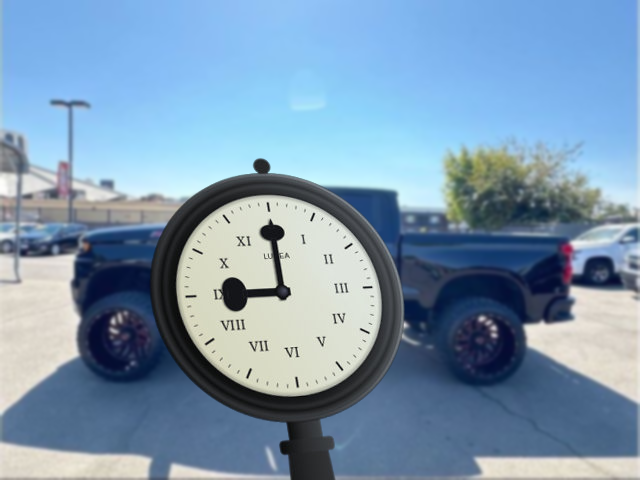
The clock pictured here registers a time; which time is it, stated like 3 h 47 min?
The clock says 9 h 00 min
